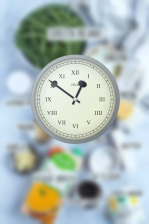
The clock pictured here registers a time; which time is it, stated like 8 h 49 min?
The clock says 12 h 51 min
